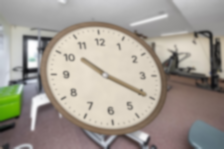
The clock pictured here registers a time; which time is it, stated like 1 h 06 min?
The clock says 10 h 20 min
